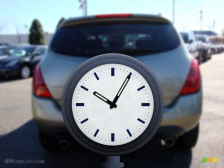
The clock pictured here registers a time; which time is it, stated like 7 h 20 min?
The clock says 10 h 05 min
